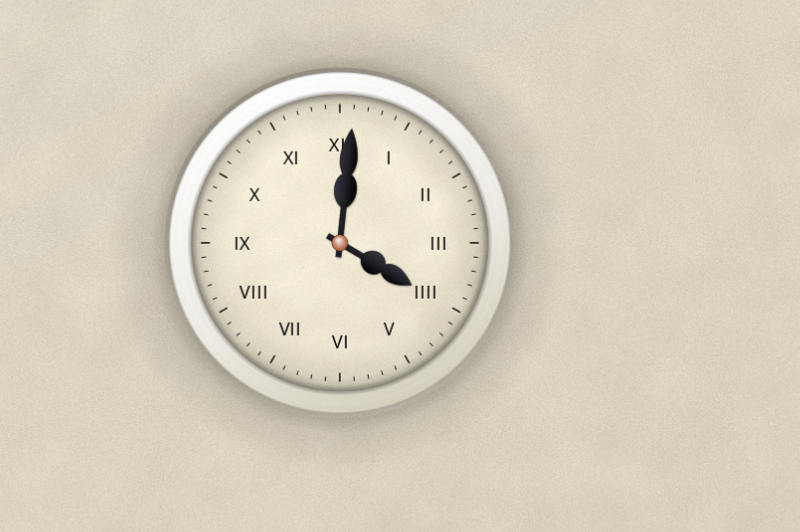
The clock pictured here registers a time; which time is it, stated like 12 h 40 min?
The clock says 4 h 01 min
